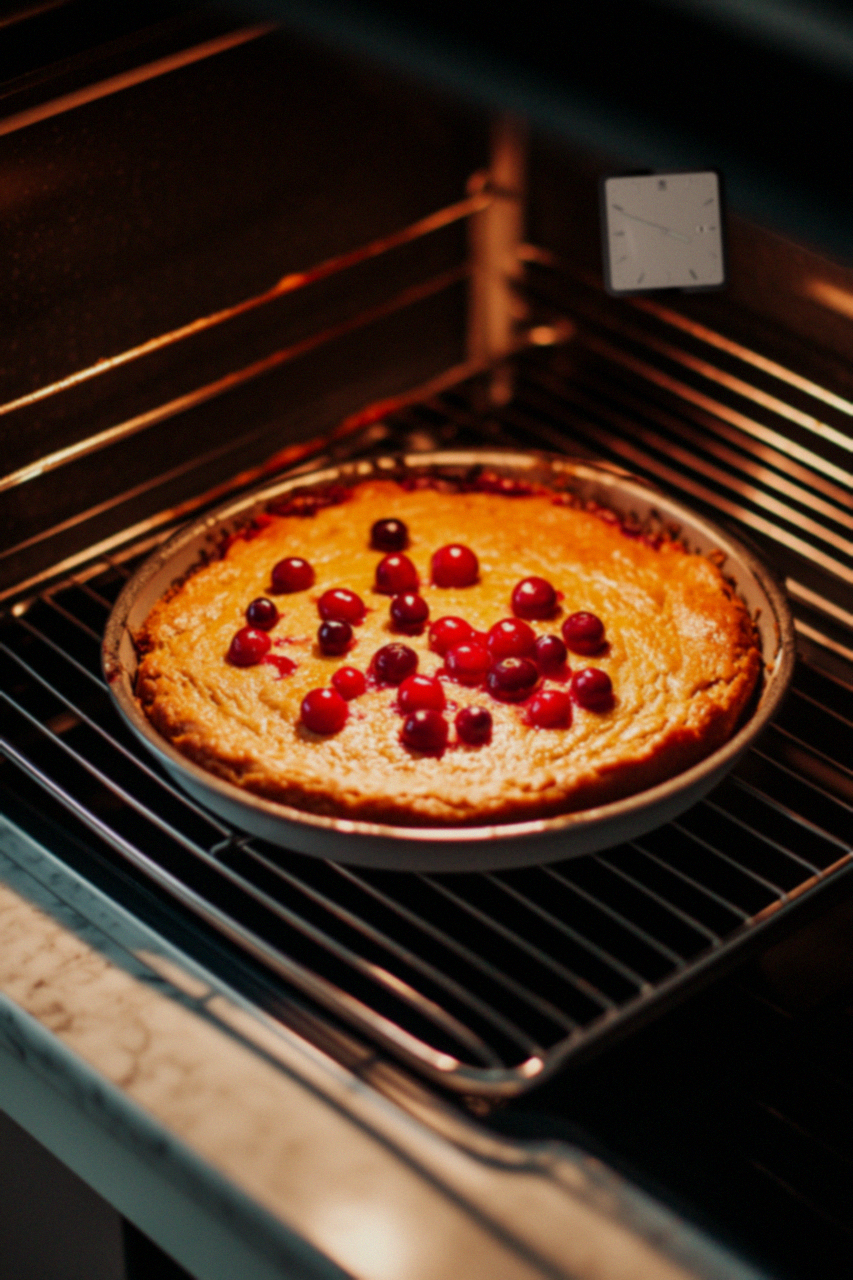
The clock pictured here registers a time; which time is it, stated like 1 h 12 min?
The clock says 3 h 49 min
